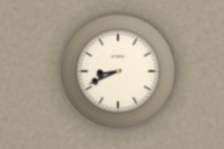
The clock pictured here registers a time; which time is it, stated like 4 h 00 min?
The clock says 8 h 41 min
